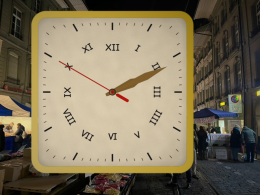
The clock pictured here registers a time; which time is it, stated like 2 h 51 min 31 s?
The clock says 2 h 10 min 50 s
